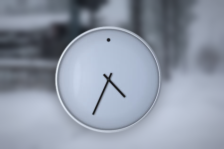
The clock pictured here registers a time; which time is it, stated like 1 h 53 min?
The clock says 4 h 34 min
